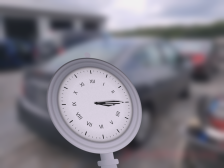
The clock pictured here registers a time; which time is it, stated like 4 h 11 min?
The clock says 3 h 15 min
